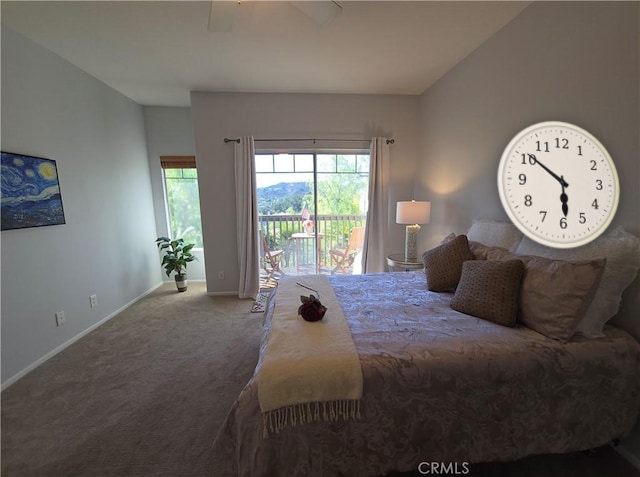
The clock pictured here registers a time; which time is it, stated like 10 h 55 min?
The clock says 5 h 51 min
